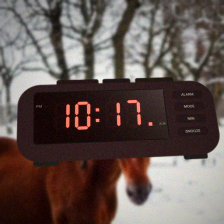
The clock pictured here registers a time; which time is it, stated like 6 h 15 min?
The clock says 10 h 17 min
